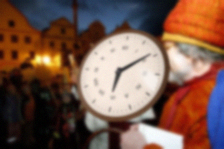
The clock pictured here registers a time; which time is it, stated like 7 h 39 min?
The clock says 6 h 09 min
